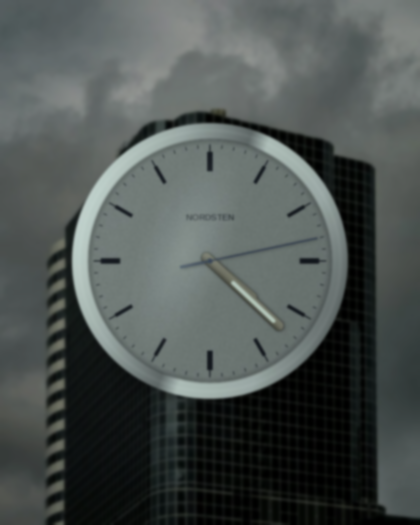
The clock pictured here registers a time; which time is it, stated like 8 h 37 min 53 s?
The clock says 4 h 22 min 13 s
